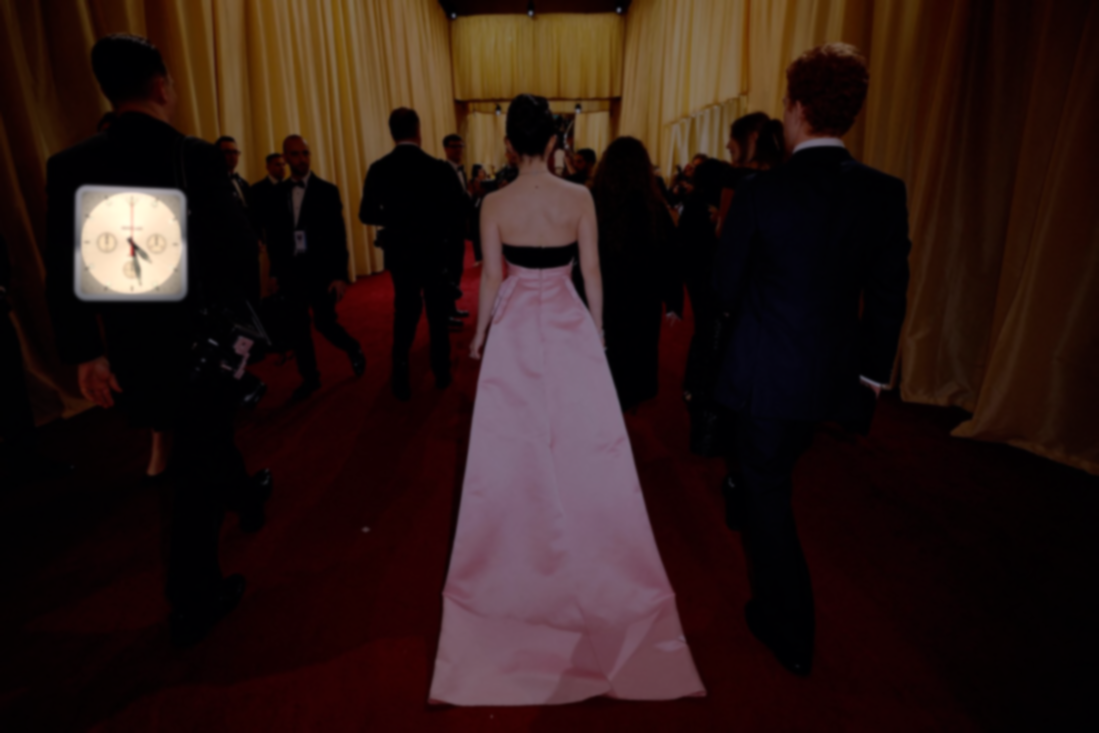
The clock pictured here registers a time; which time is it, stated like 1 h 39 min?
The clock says 4 h 28 min
